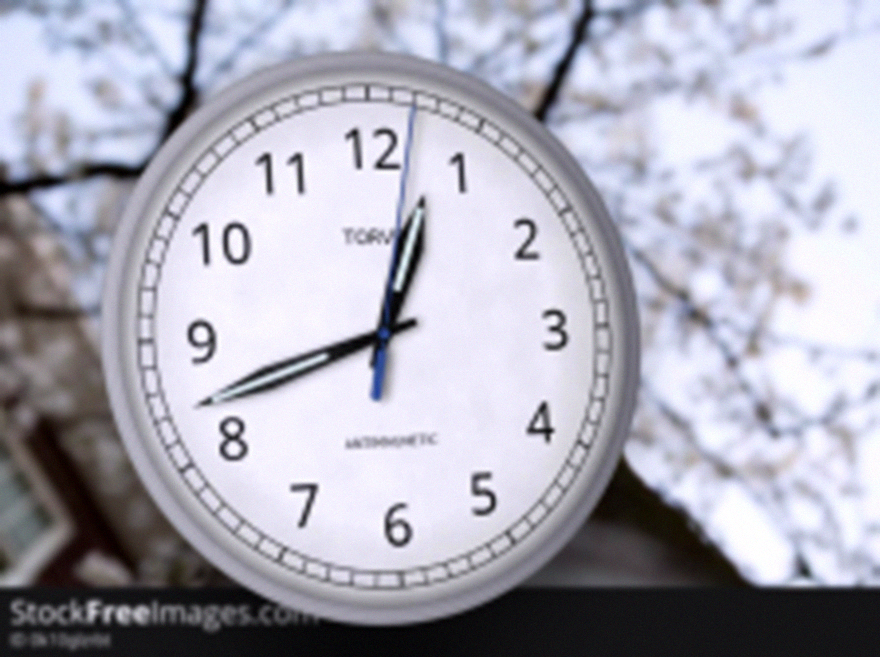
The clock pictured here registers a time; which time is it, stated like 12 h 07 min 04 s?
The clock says 12 h 42 min 02 s
